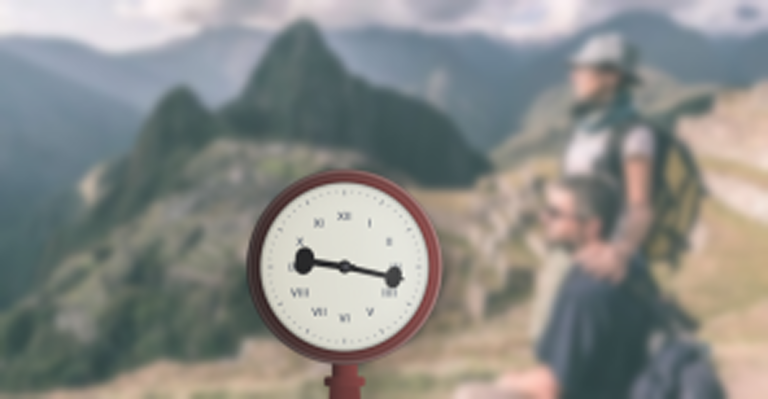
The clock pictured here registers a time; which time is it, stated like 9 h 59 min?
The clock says 9 h 17 min
